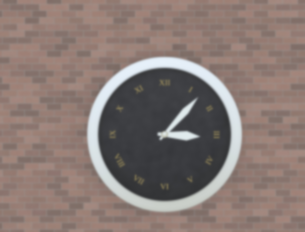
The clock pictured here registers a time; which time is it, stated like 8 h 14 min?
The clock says 3 h 07 min
